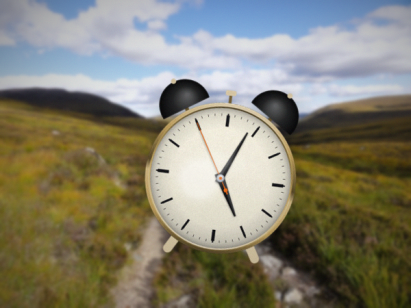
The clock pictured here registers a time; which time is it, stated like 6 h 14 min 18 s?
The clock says 5 h 03 min 55 s
